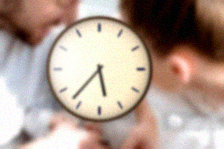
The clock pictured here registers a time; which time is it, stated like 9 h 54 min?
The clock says 5 h 37 min
